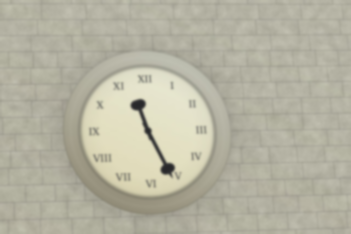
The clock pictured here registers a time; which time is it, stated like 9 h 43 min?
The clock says 11 h 26 min
